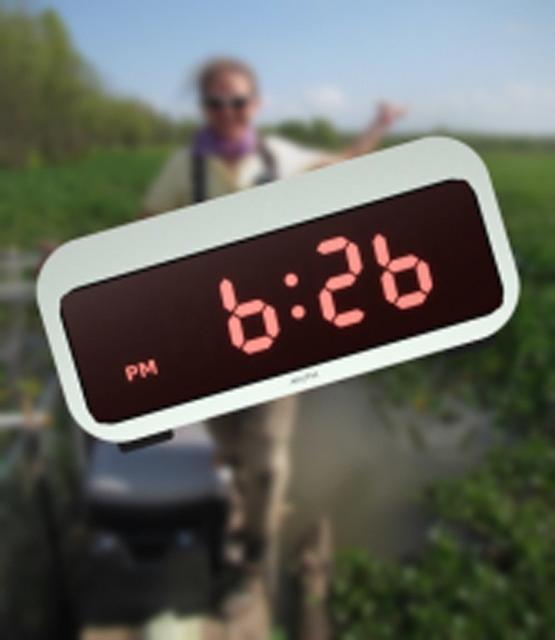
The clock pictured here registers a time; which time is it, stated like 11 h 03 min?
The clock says 6 h 26 min
